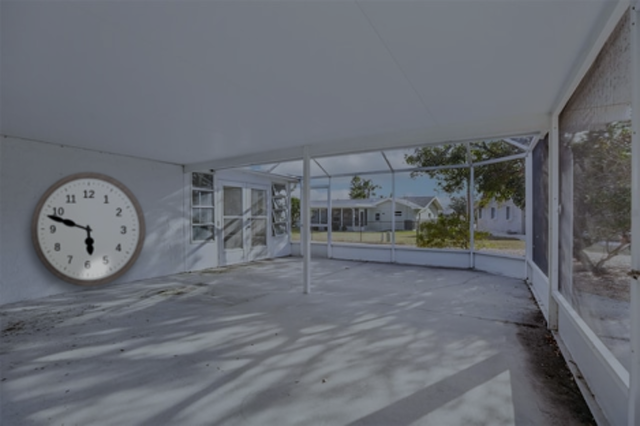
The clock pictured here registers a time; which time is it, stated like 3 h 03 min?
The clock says 5 h 48 min
